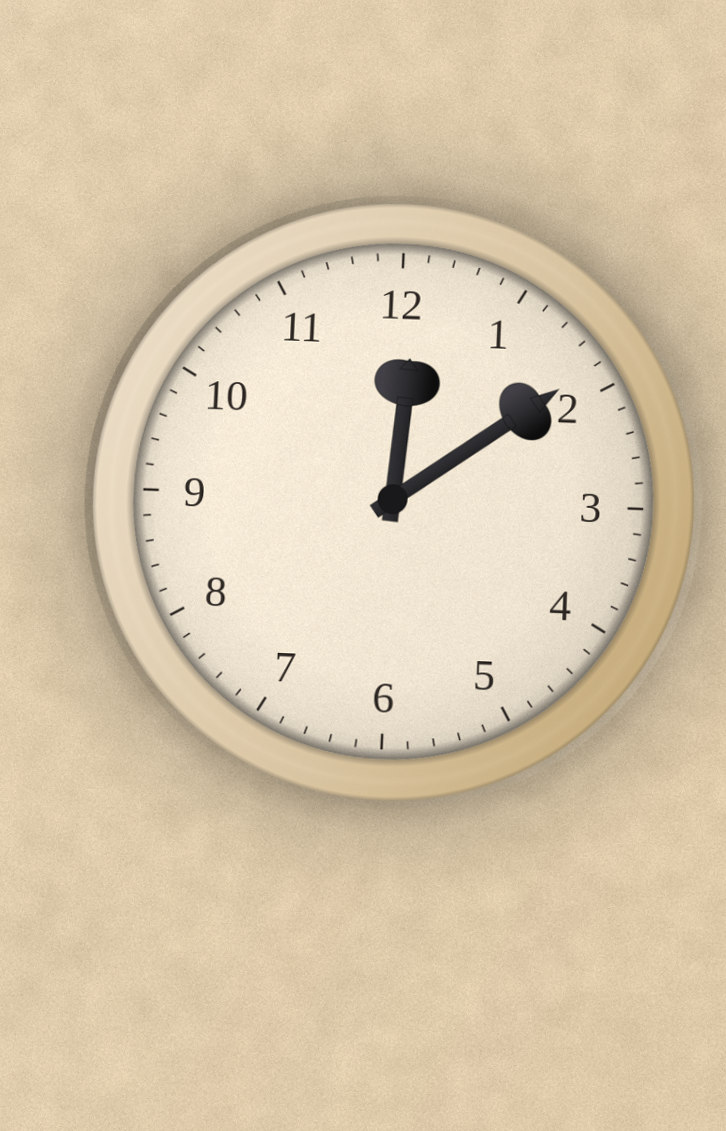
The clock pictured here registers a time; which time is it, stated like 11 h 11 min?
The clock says 12 h 09 min
